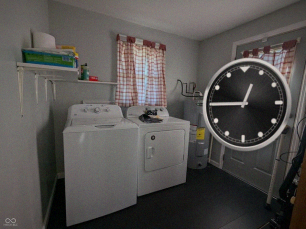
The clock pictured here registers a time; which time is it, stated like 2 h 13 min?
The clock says 12 h 45 min
